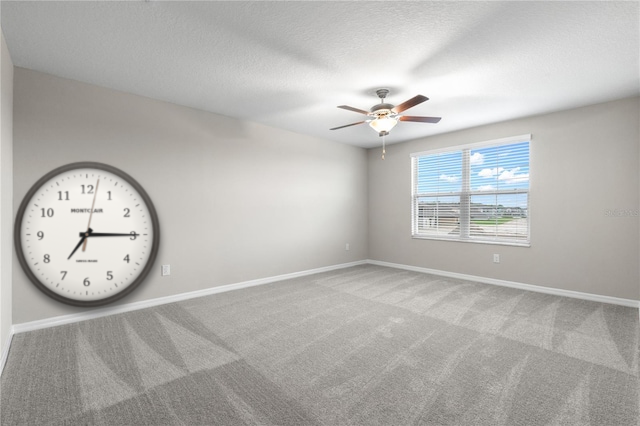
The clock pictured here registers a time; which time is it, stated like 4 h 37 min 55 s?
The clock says 7 h 15 min 02 s
